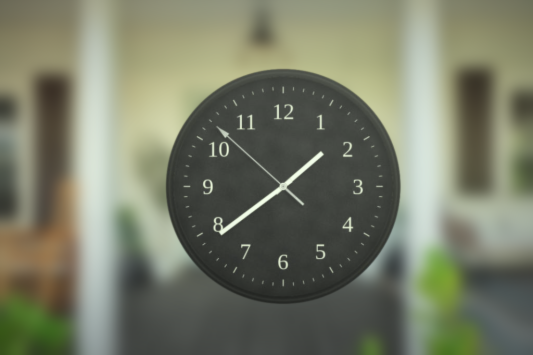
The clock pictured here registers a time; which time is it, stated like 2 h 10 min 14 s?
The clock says 1 h 38 min 52 s
